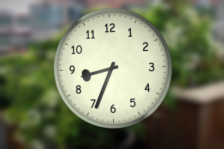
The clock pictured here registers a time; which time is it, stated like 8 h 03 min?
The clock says 8 h 34 min
